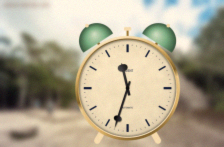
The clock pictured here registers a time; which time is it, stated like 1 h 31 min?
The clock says 11 h 33 min
